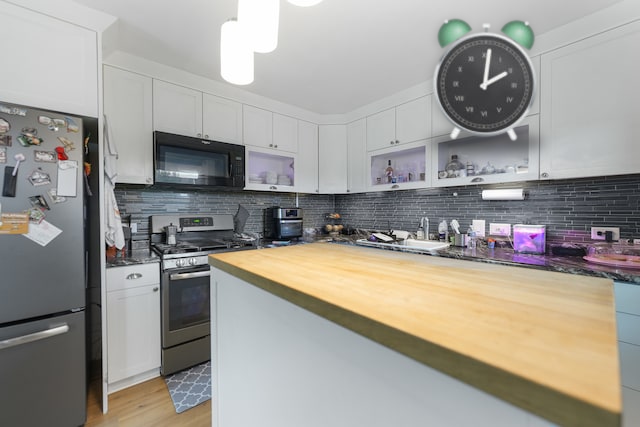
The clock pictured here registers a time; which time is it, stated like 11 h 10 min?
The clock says 2 h 01 min
